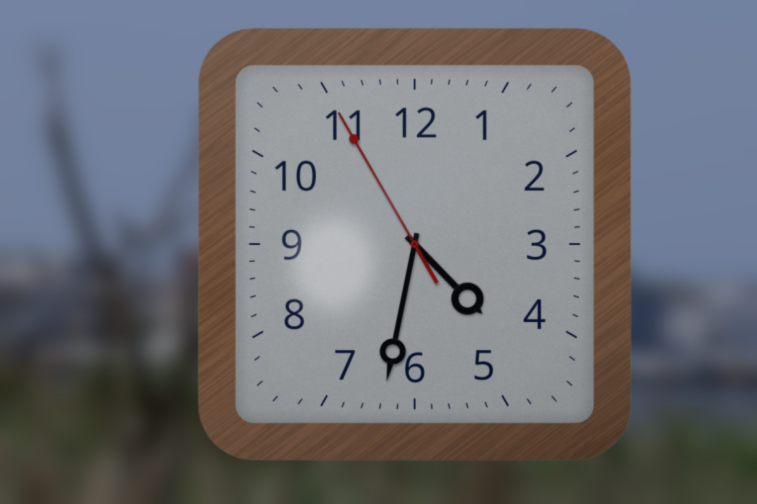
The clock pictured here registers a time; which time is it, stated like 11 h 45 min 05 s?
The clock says 4 h 31 min 55 s
